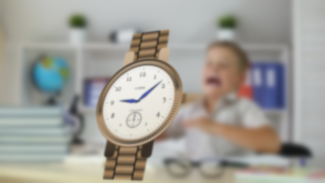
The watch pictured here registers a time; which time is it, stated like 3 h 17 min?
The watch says 9 h 08 min
